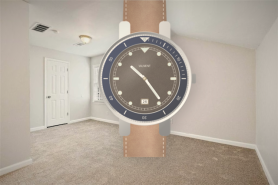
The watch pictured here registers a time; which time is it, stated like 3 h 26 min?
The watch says 10 h 24 min
